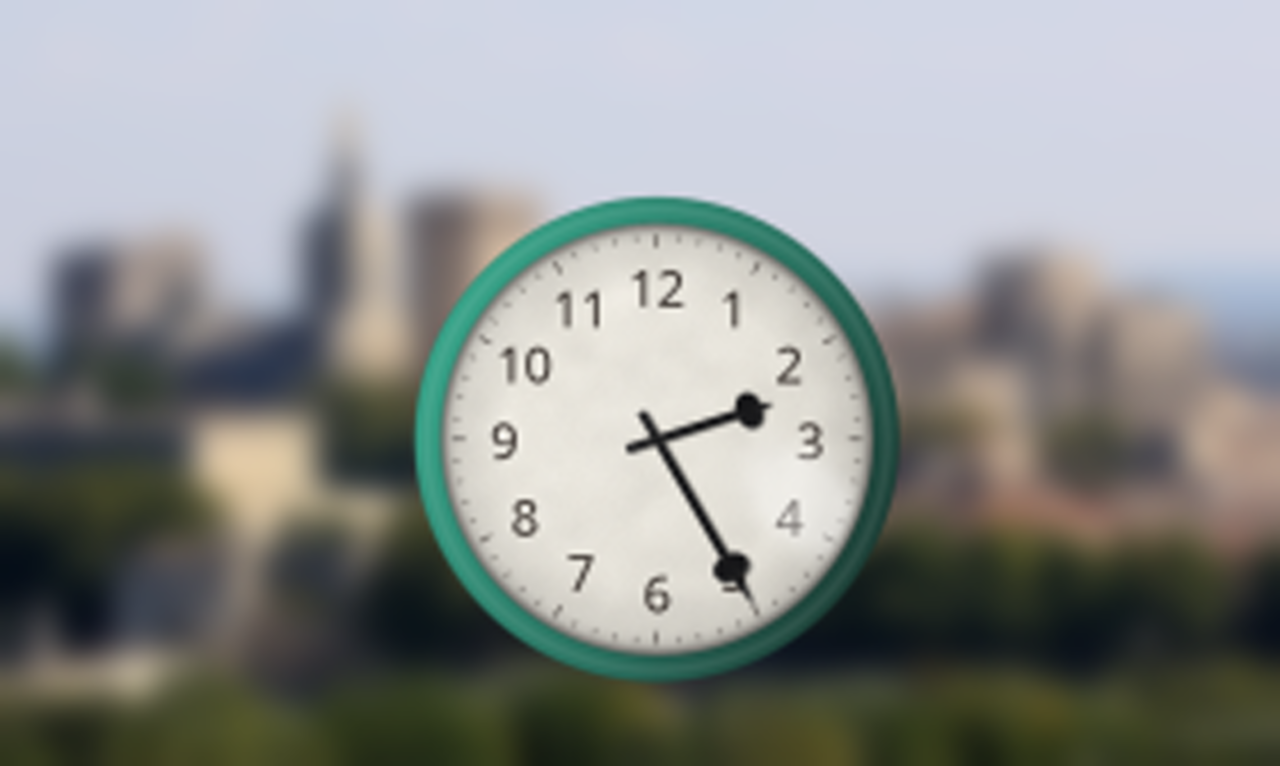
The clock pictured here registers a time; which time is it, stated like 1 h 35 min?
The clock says 2 h 25 min
